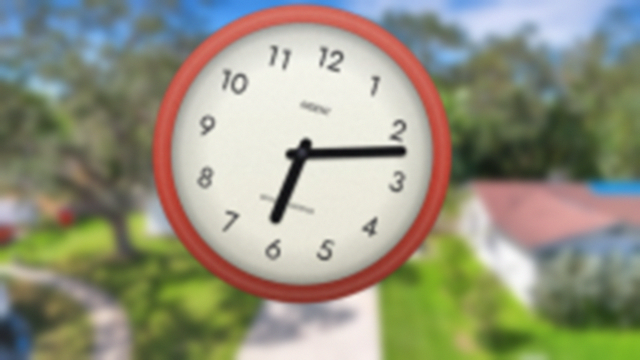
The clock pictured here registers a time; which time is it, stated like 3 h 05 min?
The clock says 6 h 12 min
